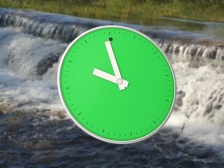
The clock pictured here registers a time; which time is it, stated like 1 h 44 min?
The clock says 9 h 59 min
